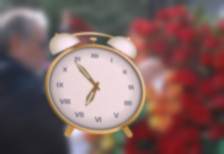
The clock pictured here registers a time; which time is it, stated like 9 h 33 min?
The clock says 6 h 54 min
